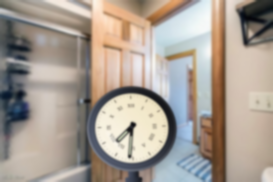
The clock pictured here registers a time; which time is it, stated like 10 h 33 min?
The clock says 7 h 31 min
